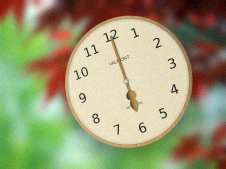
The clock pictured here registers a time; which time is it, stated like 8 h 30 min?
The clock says 6 h 00 min
